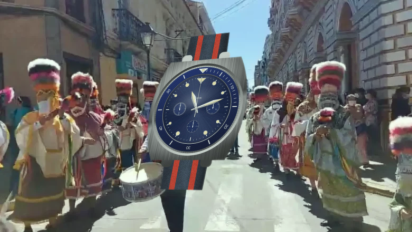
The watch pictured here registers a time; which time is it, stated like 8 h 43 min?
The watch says 11 h 12 min
